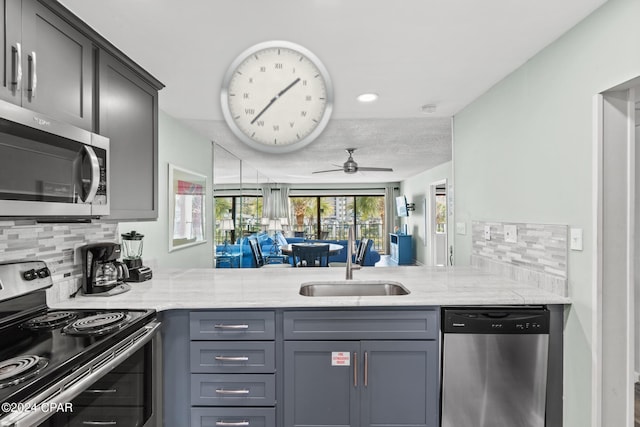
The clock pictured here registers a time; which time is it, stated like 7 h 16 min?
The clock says 1 h 37 min
